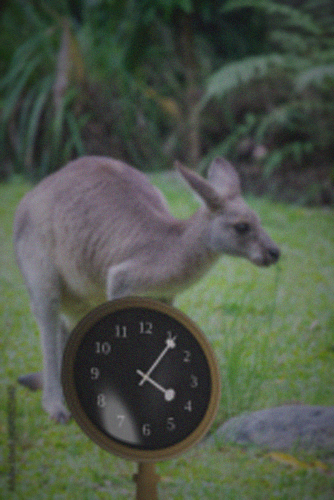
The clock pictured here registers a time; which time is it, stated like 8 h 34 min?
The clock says 4 h 06 min
